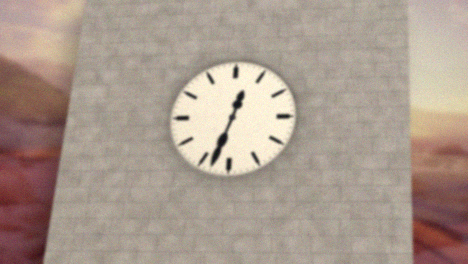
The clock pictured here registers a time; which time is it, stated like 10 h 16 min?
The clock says 12 h 33 min
